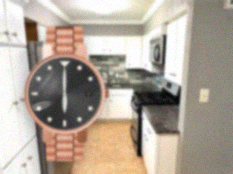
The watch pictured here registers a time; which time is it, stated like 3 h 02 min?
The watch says 6 h 00 min
